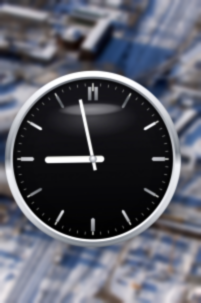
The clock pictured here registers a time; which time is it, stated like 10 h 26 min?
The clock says 8 h 58 min
